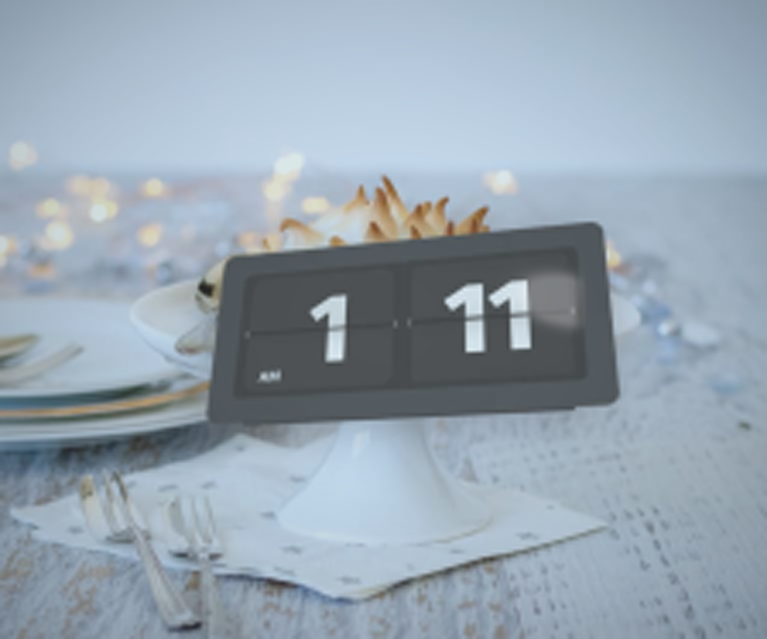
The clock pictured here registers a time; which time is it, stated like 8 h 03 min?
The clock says 1 h 11 min
